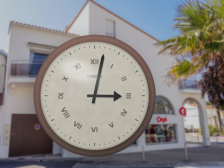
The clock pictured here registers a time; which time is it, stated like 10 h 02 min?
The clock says 3 h 02 min
